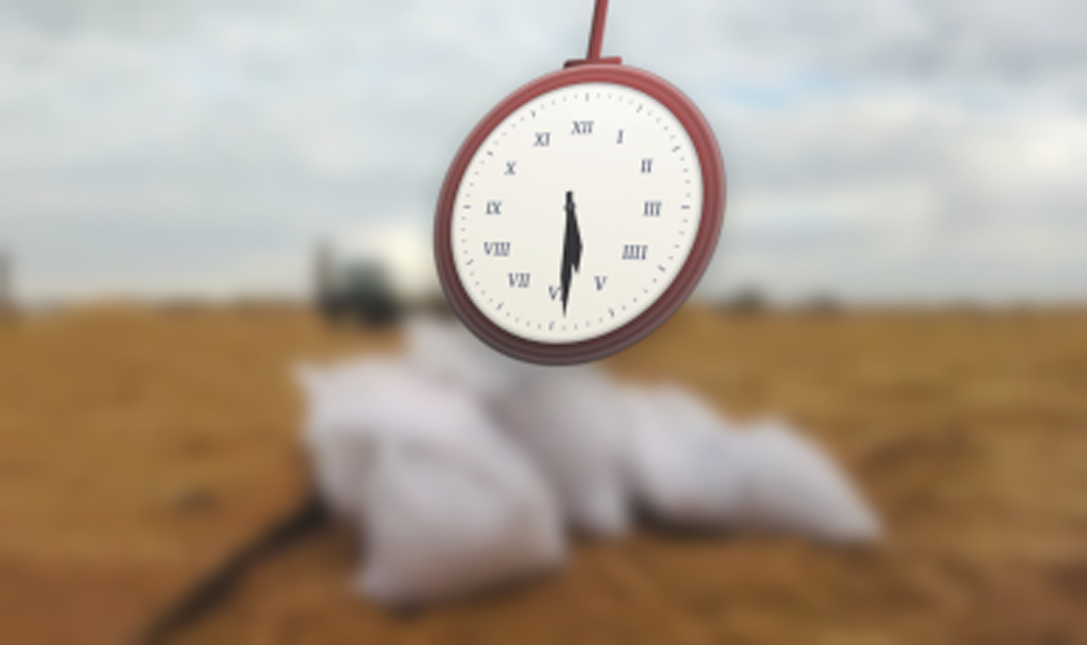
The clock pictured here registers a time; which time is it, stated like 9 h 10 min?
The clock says 5 h 29 min
